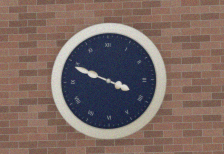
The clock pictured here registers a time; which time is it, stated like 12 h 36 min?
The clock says 3 h 49 min
